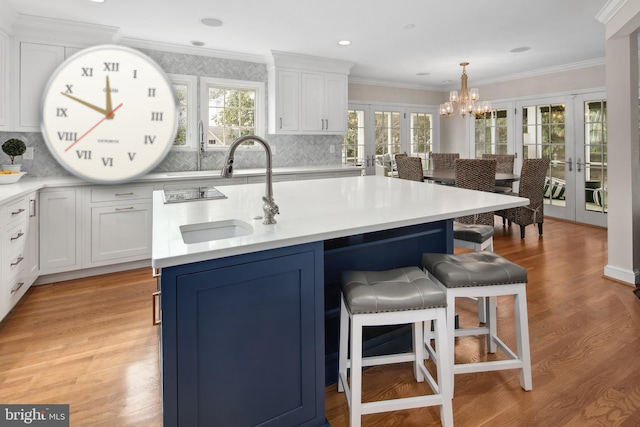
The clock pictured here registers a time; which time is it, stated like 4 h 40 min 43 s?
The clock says 11 h 48 min 38 s
